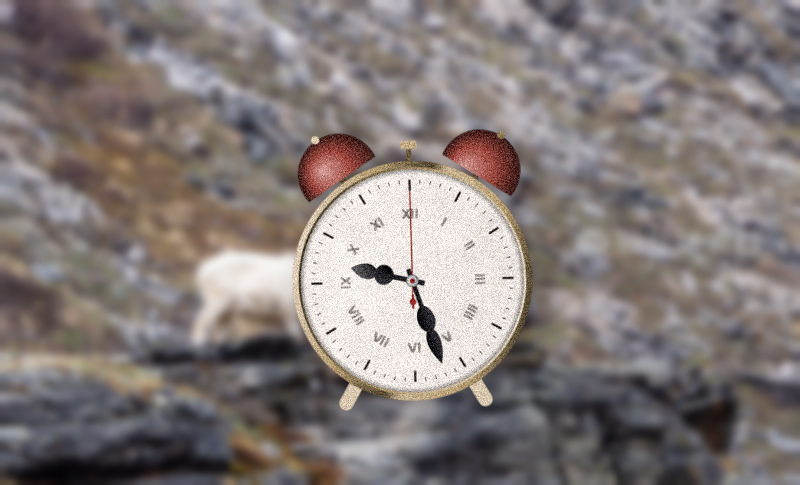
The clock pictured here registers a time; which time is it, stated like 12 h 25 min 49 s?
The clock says 9 h 27 min 00 s
